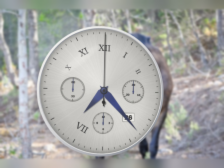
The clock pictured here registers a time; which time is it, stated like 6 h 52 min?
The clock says 7 h 23 min
